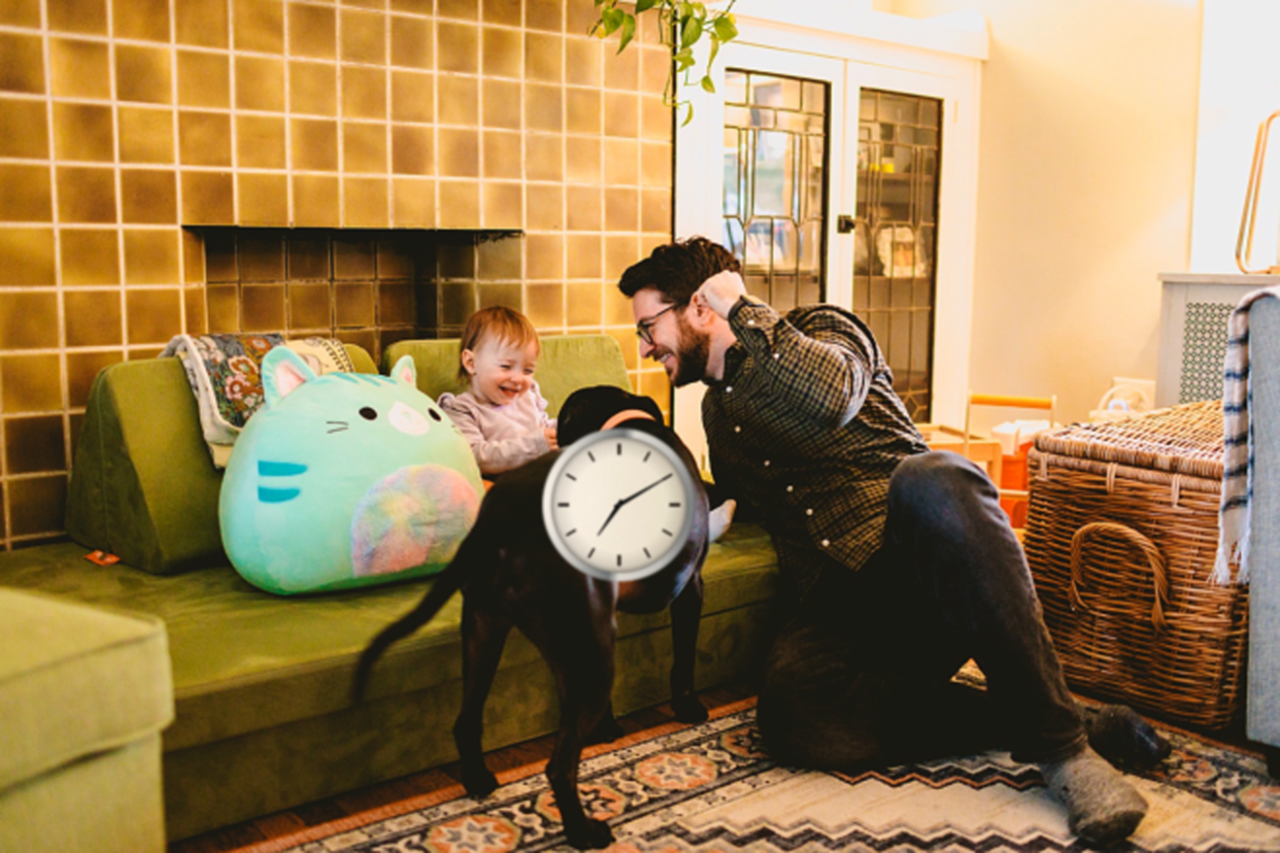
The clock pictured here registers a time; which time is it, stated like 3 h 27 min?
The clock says 7 h 10 min
